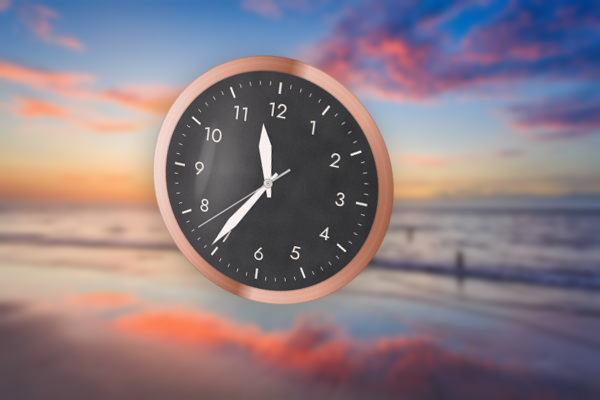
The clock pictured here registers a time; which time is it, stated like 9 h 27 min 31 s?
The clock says 11 h 35 min 38 s
